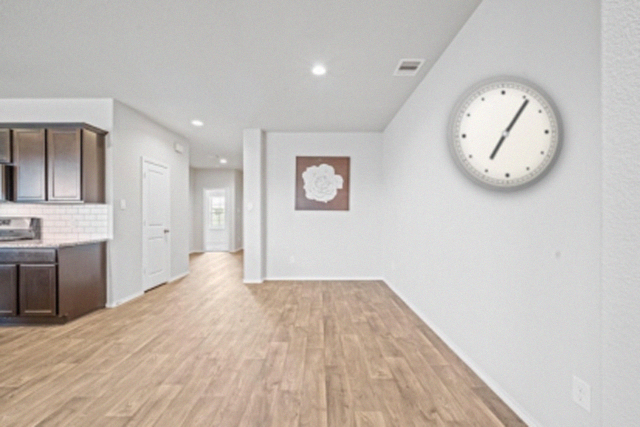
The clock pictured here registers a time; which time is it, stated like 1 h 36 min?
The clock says 7 h 06 min
